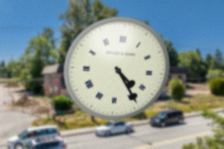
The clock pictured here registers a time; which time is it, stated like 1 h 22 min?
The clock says 4 h 24 min
